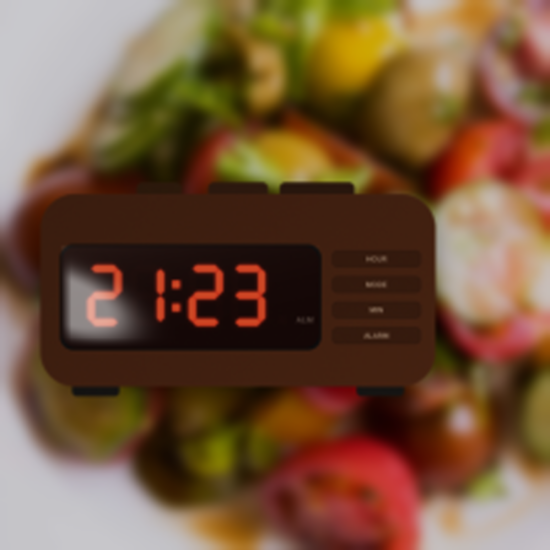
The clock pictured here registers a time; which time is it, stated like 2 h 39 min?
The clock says 21 h 23 min
